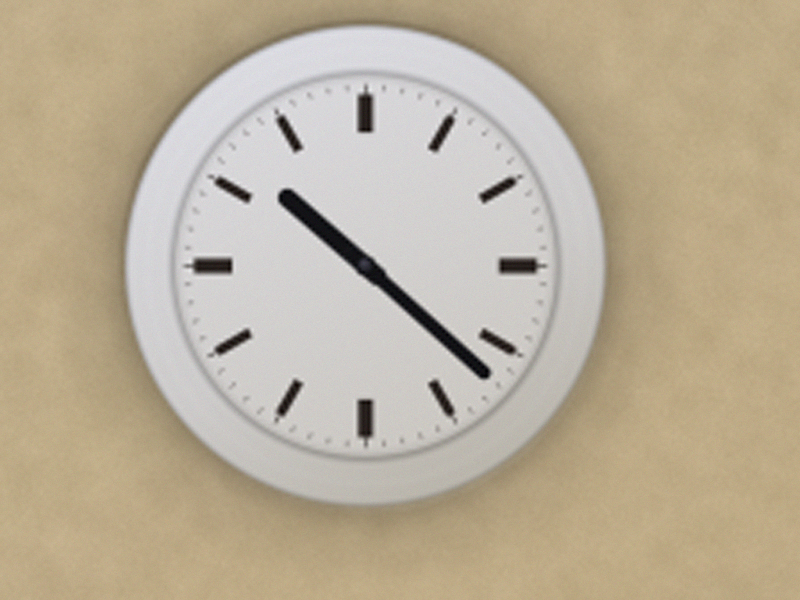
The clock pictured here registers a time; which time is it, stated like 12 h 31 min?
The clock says 10 h 22 min
